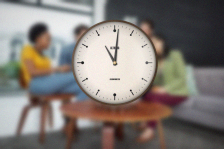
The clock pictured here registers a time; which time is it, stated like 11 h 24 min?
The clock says 11 h 01 min
